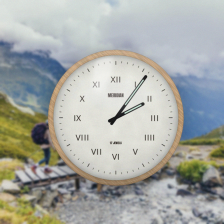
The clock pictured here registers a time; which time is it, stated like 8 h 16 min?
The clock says 2 h 06 min
